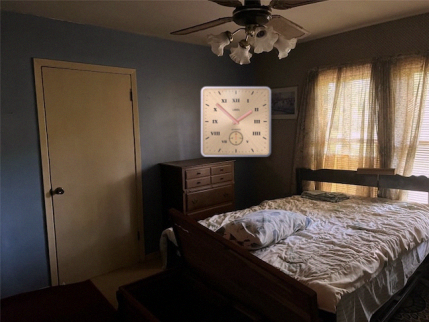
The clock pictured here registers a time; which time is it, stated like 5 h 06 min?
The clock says 1 h 52 min
